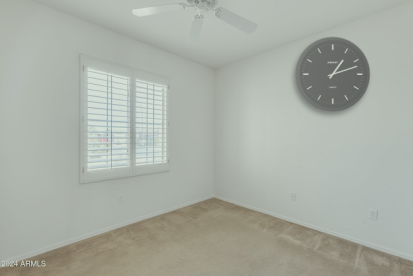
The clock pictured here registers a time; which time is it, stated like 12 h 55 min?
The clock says 1 h 12 min
